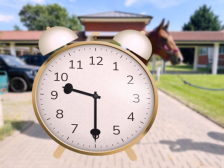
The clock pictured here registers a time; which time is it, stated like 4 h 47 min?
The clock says 9 h 30 min
